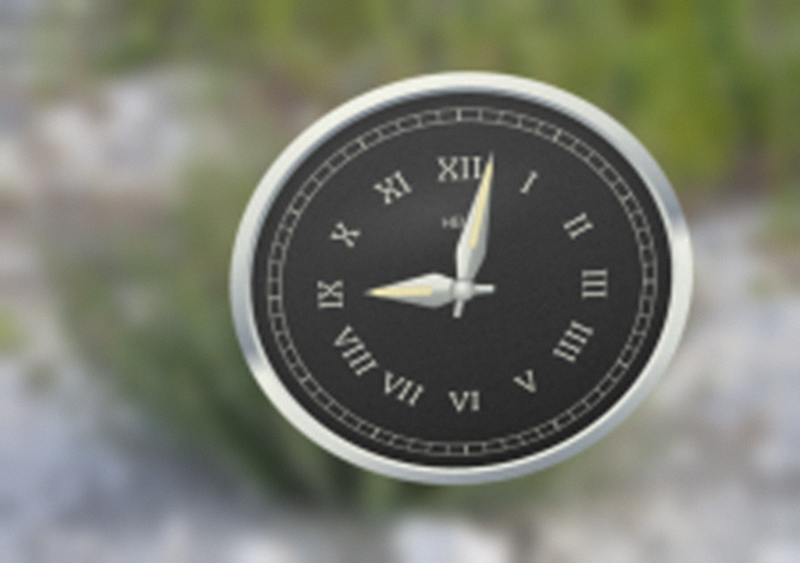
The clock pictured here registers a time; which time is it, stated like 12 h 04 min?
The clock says 9 h 02 min
